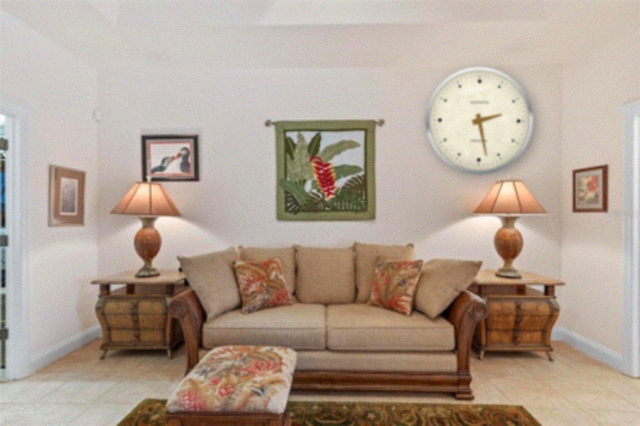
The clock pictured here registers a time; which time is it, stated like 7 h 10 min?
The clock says 2 h 28 min
